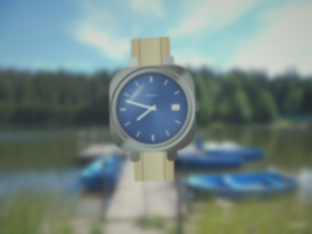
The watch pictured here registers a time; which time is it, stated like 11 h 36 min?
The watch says 7 h 48 min
